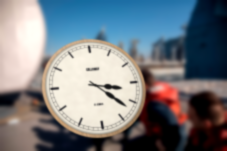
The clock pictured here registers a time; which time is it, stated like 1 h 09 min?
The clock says 3 h 22 min
